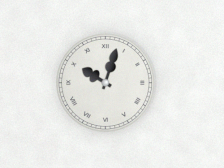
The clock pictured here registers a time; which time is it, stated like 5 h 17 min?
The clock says 10 h 03 min
